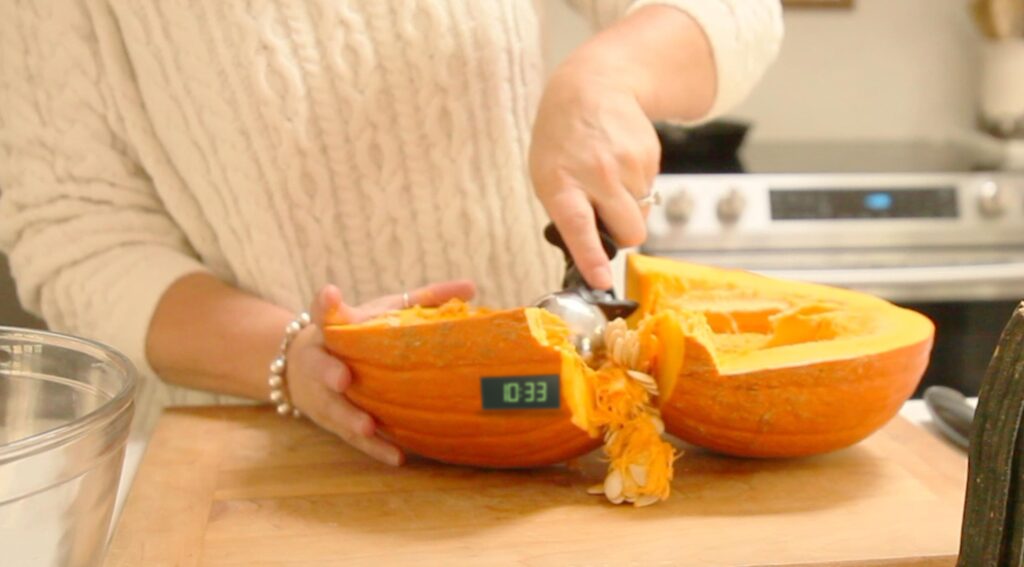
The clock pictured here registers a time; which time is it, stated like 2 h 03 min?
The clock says 10 h 33 min
